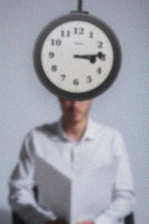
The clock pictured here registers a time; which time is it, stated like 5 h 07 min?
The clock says 3 h 14 min
